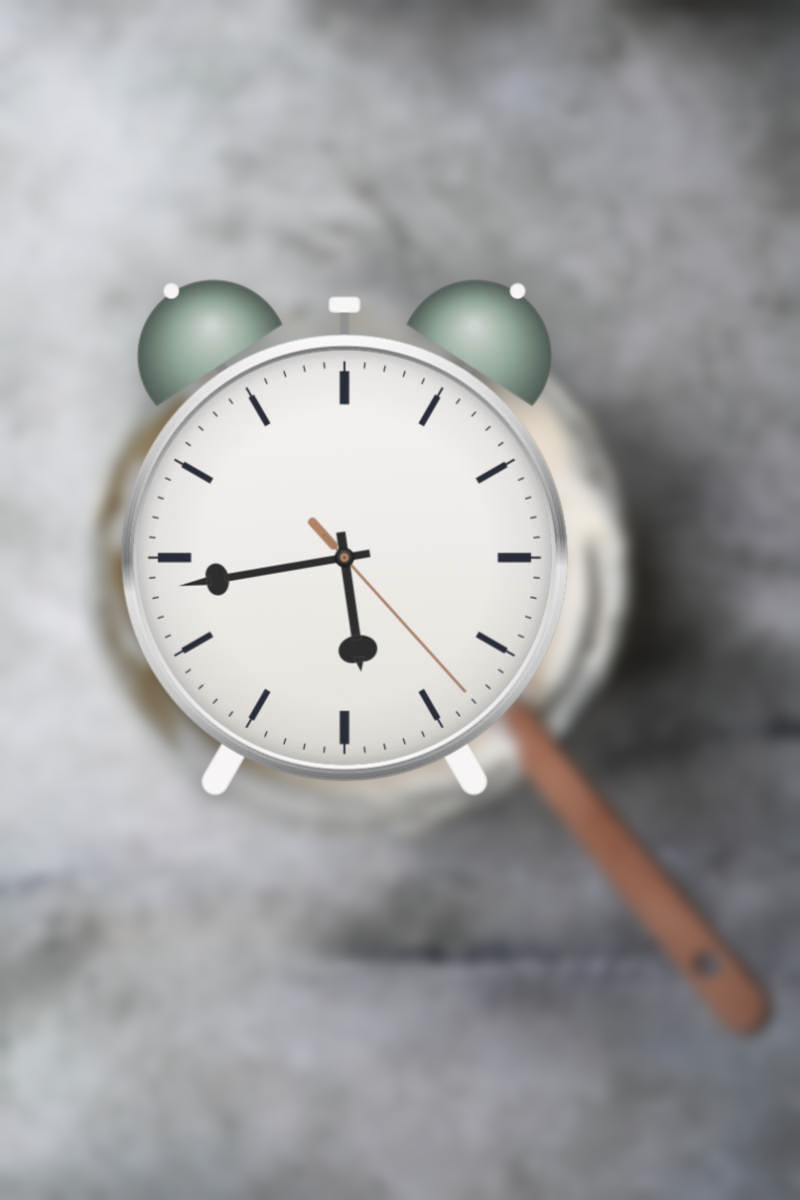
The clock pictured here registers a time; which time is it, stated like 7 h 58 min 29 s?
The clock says 5 h 43 min 23 s
